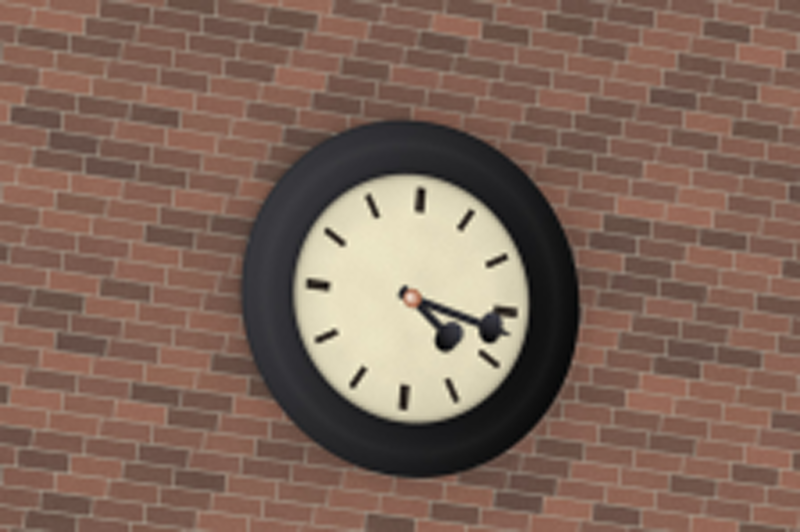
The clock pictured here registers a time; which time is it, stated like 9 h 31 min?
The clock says 4 h 17 min
